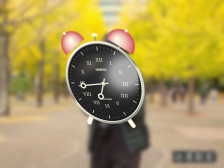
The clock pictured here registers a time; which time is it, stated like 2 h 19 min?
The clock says 6 h 44 min
